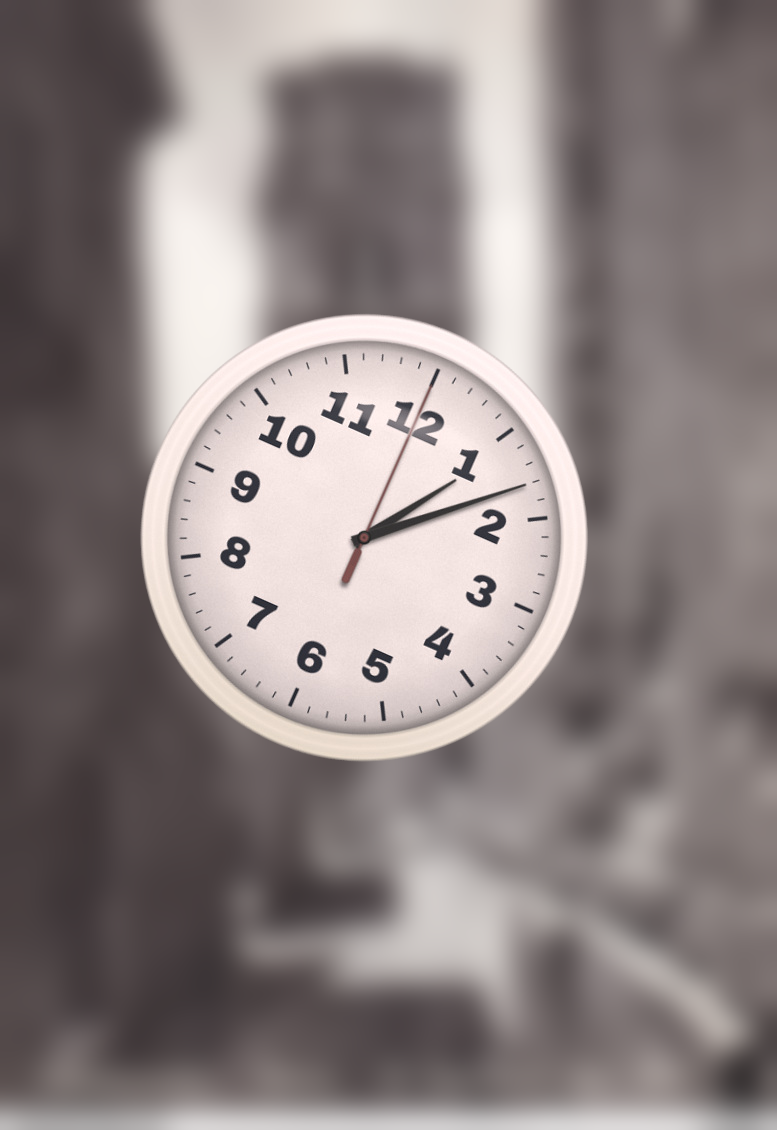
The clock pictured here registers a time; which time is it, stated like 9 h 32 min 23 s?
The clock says 1 h 08 min 00 s
